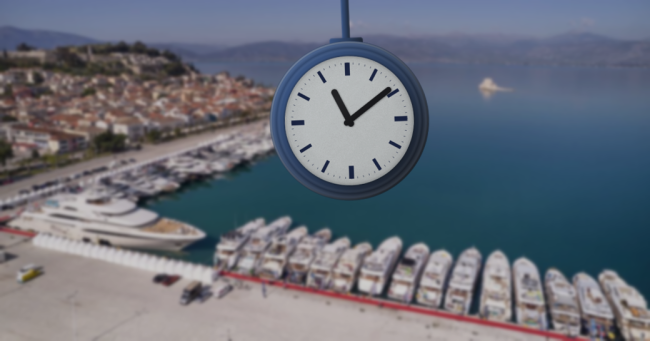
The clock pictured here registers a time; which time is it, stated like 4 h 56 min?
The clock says 11 h 09 min
